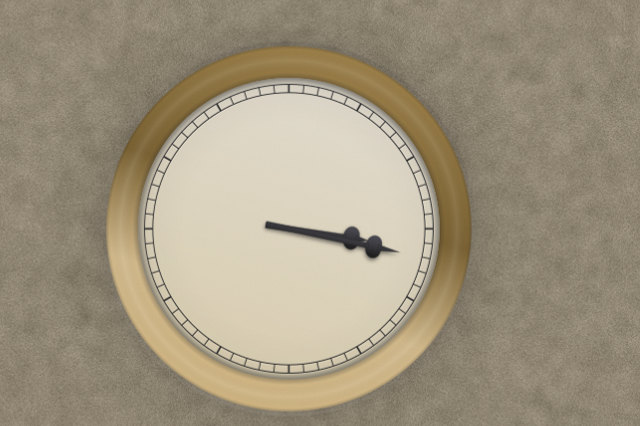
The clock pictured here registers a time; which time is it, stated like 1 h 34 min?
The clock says 3 h 17 min
